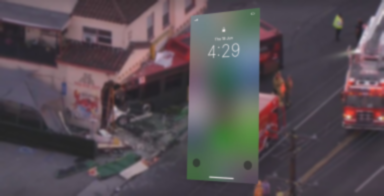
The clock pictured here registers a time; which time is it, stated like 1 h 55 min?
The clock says 4 h 29 min
